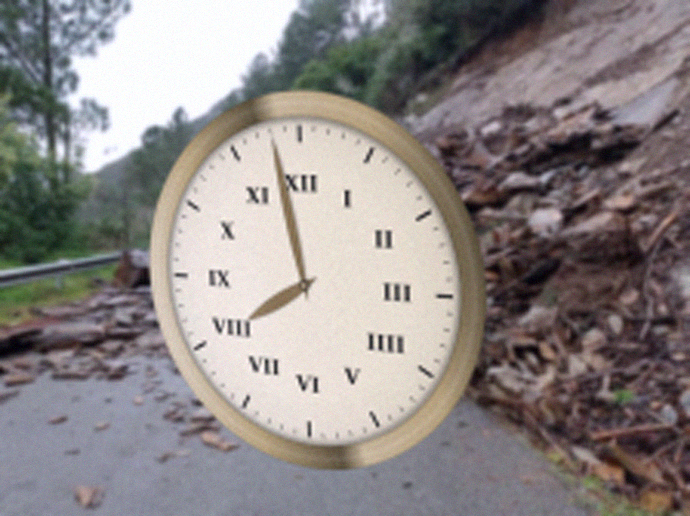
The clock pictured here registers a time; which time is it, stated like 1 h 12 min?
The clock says 7 h 58 min
